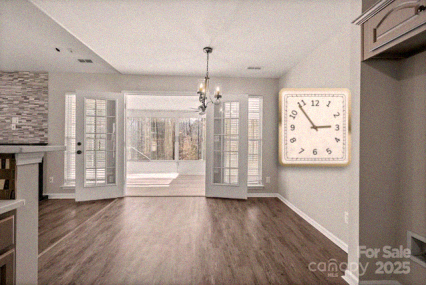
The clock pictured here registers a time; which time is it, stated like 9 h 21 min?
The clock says 2 h 54 min
